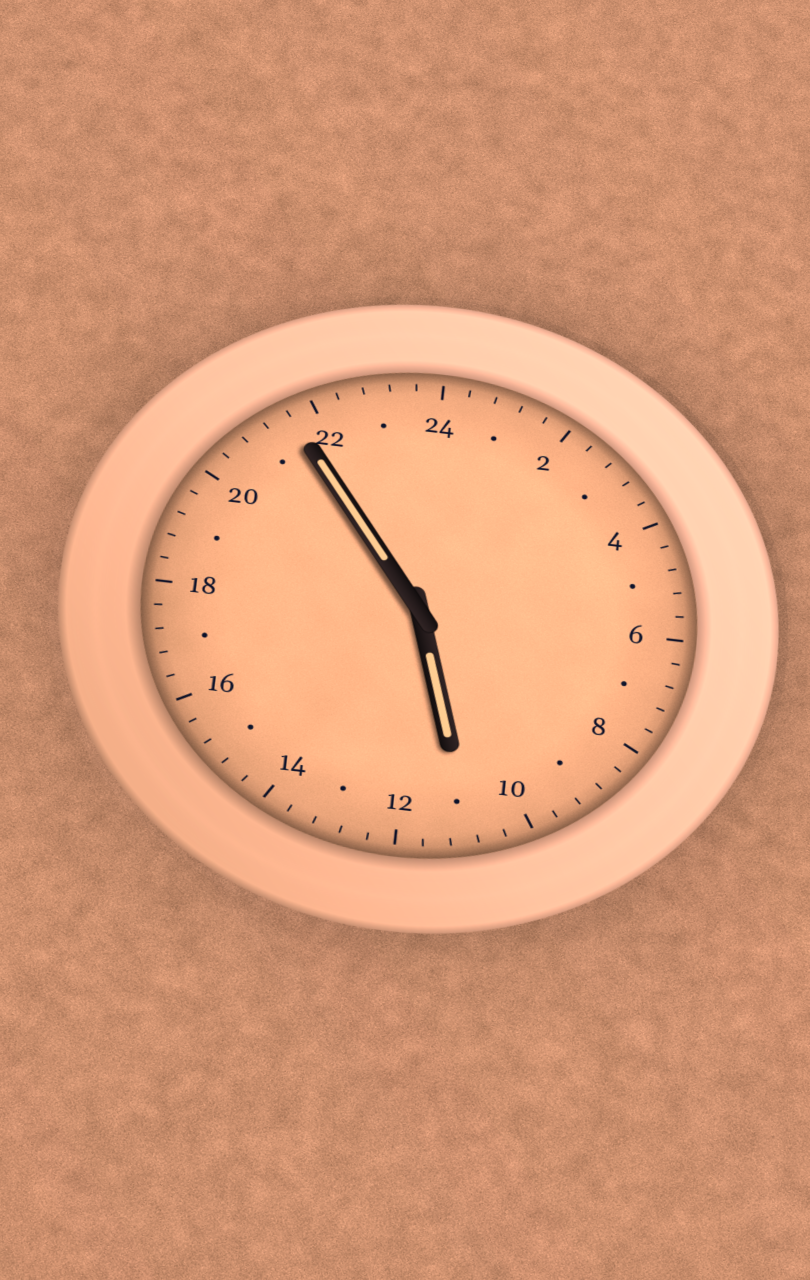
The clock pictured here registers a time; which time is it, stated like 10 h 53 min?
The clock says 10 h 54 min
